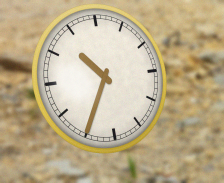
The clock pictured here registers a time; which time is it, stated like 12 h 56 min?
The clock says 10 h 35 min
